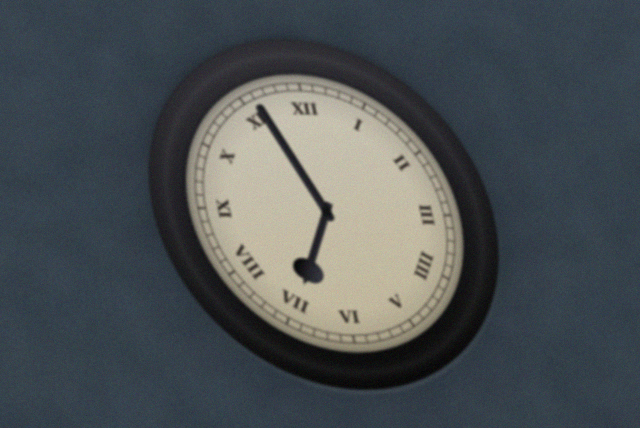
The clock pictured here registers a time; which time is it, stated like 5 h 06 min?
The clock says 6 h 56 min
